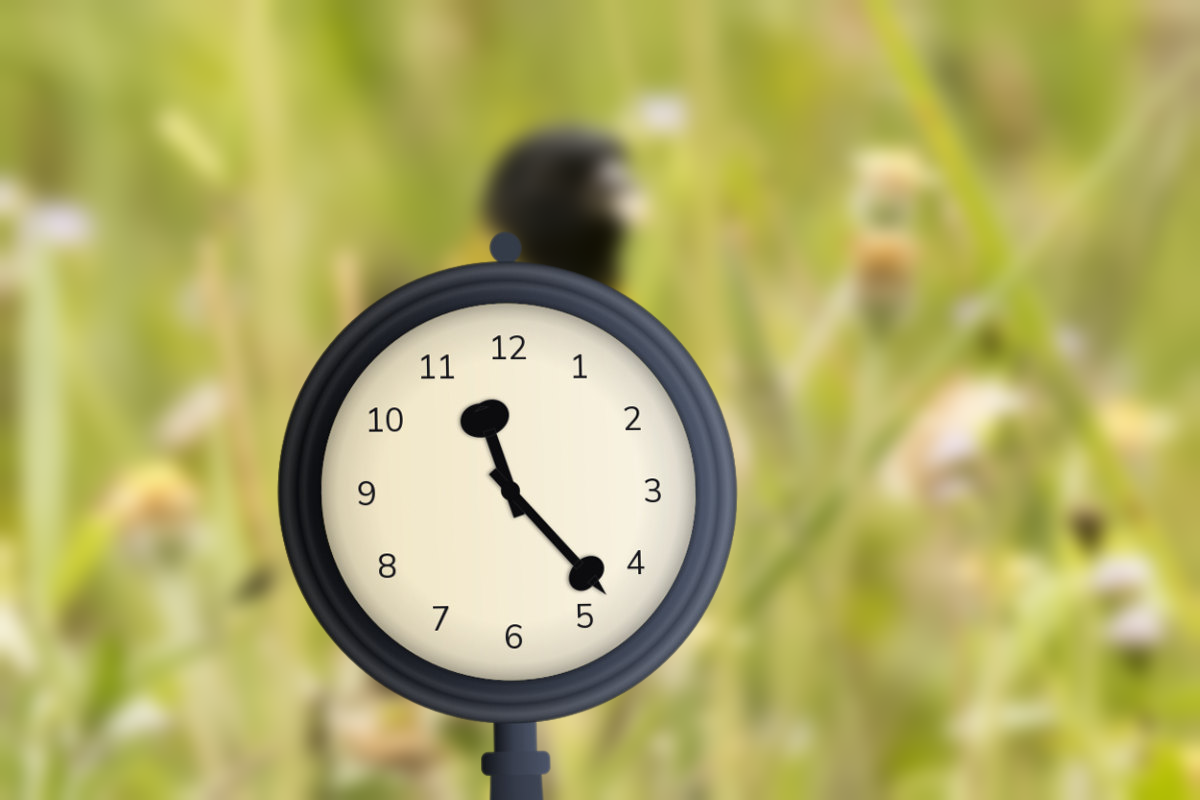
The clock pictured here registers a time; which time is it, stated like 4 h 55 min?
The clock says 11 h 23 min
